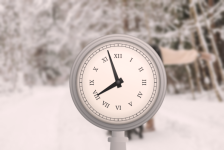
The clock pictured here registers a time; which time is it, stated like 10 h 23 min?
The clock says 7 h 57 min
